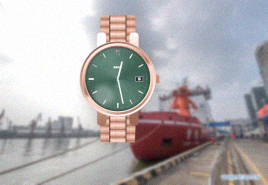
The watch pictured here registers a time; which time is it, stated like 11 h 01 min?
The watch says 12 h 28 min
